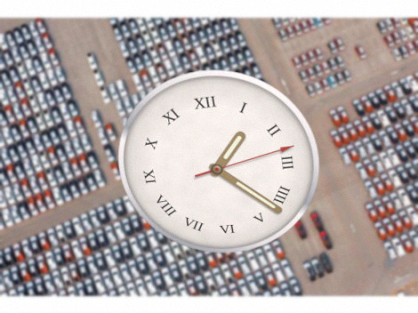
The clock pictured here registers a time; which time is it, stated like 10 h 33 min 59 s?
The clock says 1 h 22 min 13 s
